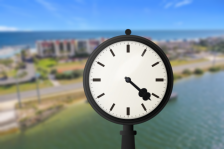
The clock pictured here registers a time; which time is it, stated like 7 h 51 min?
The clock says 4 h 22 min
